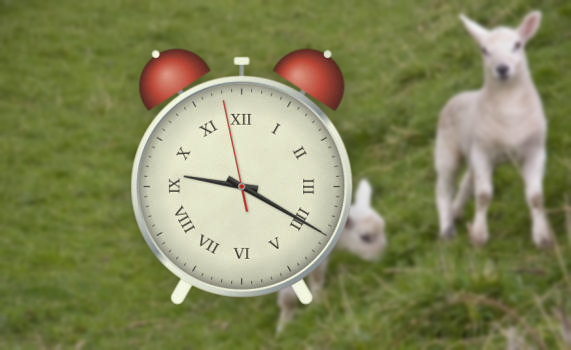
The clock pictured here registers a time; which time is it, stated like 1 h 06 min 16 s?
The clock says 9 h 19 min 58 s
